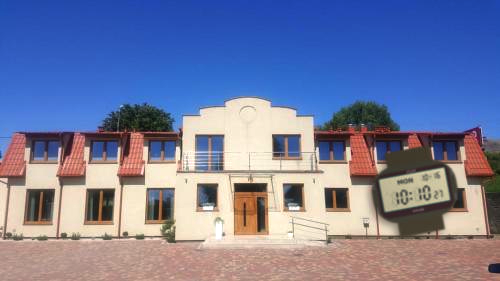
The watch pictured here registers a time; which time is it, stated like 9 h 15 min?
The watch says 10 h 10 min
